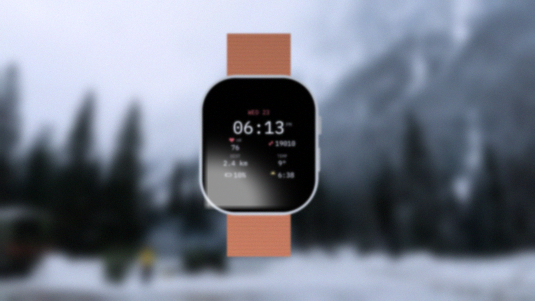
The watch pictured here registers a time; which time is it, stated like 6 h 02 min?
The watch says 6 h 13 min
